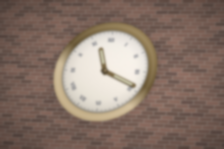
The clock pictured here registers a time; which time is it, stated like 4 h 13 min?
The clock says 11 h 19 min
